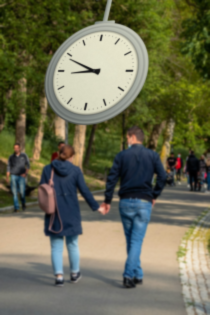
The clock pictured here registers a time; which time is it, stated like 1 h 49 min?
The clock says 8 h 49 min
